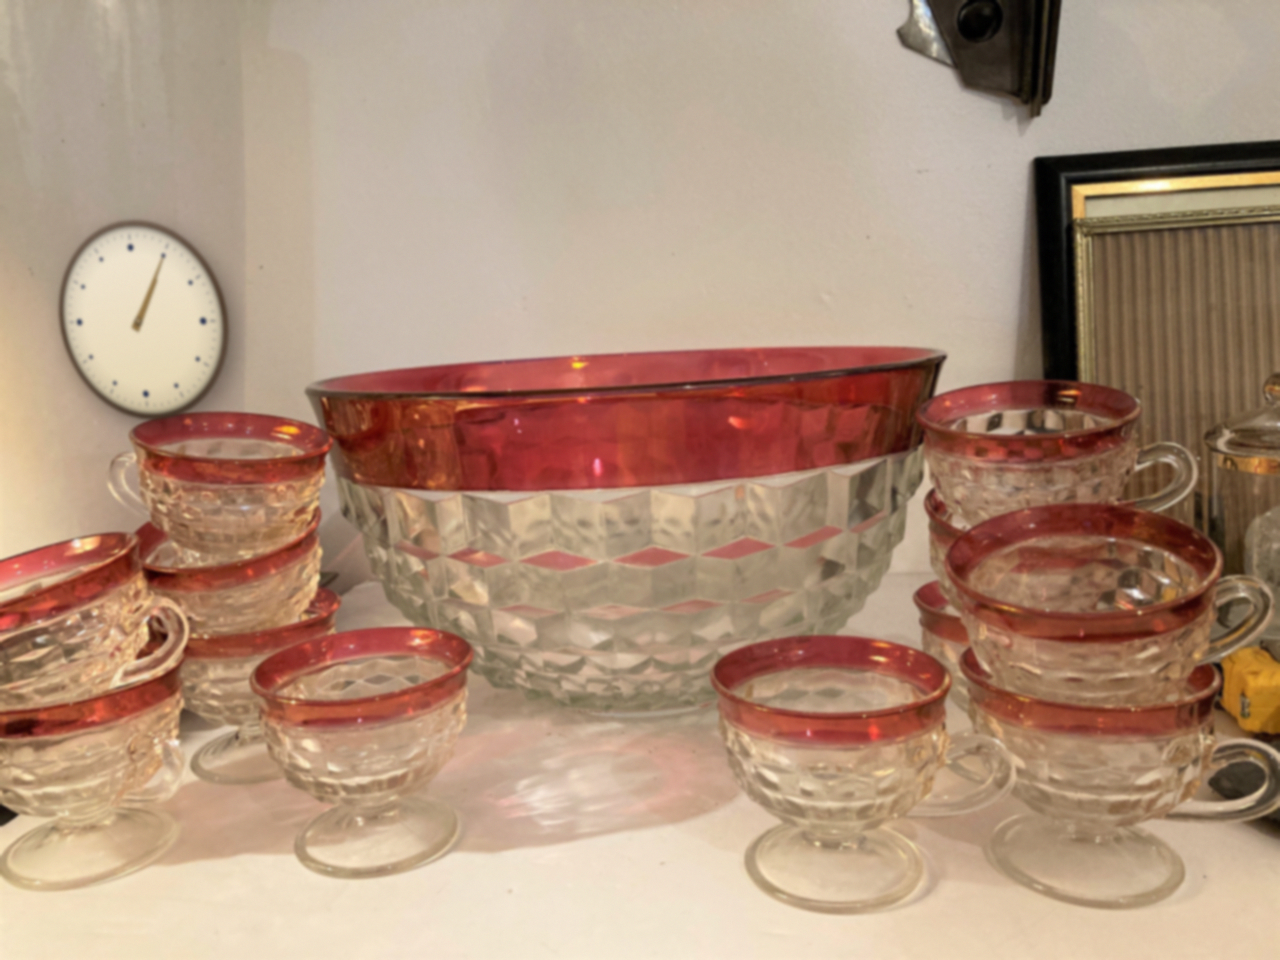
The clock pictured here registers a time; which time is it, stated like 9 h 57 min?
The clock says 1 h 05 min
